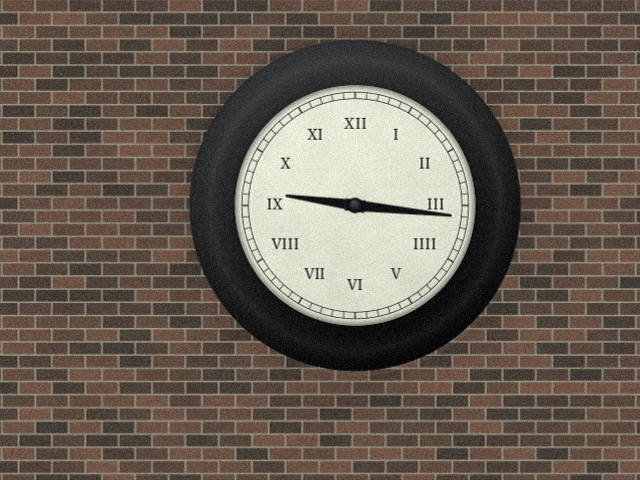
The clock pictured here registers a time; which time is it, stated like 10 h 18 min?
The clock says 9 h 16 min
